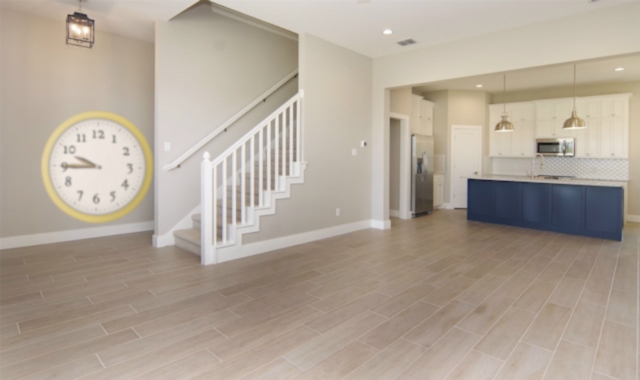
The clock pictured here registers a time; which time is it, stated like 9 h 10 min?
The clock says 9 h 45 min
